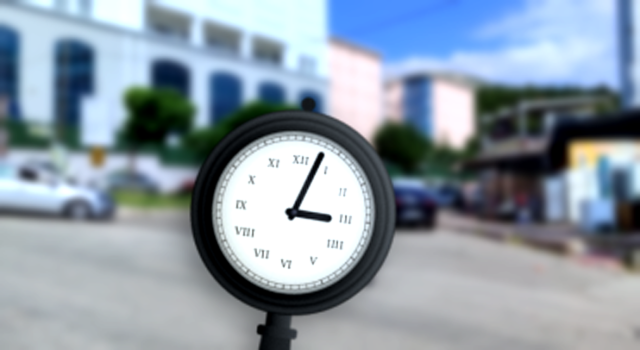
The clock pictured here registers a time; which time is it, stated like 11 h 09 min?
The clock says 3 h 03 min
